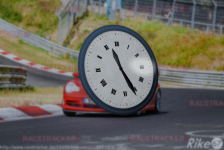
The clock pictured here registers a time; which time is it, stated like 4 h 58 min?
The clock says 11 h 26 min
